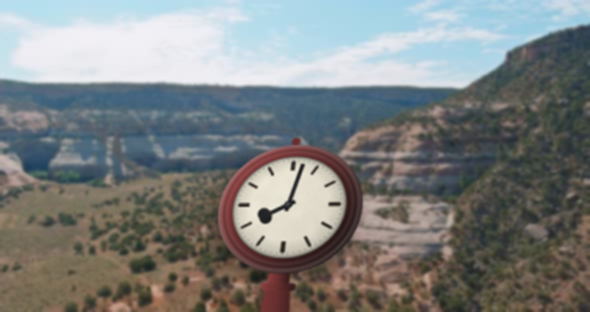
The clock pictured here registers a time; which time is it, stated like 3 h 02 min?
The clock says 8 h 02 min
